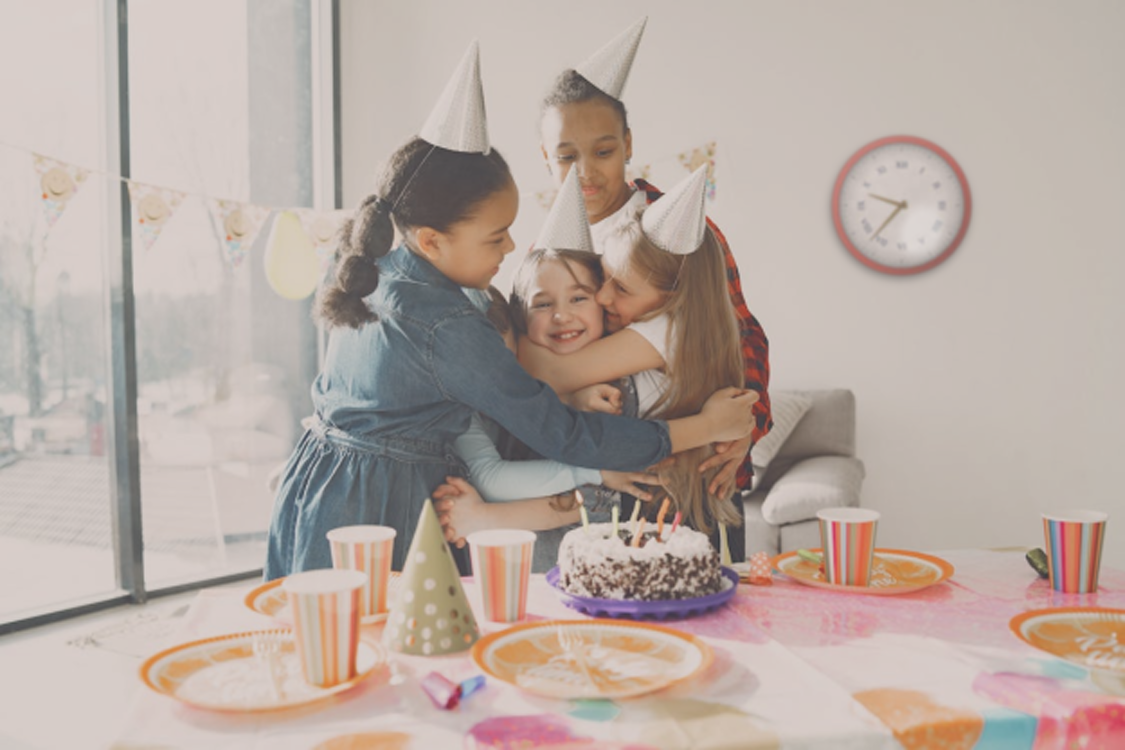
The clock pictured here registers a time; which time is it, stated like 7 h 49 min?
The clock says 9 h 37 min
